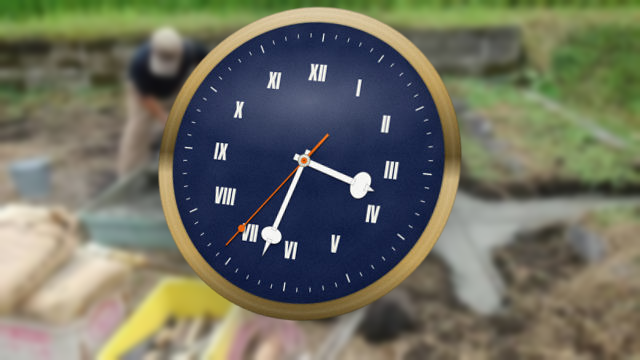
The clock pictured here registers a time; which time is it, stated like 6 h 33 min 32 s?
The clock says 3 h 32 min 36 s
